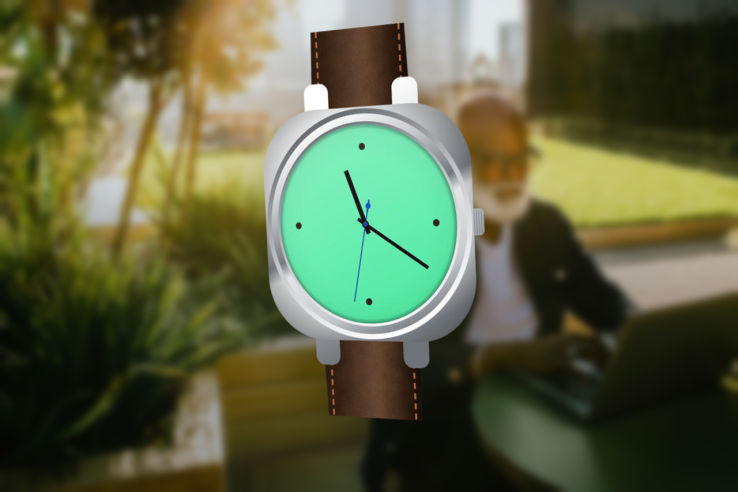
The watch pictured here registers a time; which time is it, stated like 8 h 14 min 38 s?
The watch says 11 h 20 min 32 s
